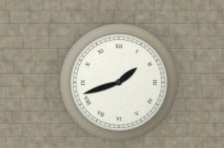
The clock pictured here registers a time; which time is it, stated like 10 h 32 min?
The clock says 1 h 42 min
